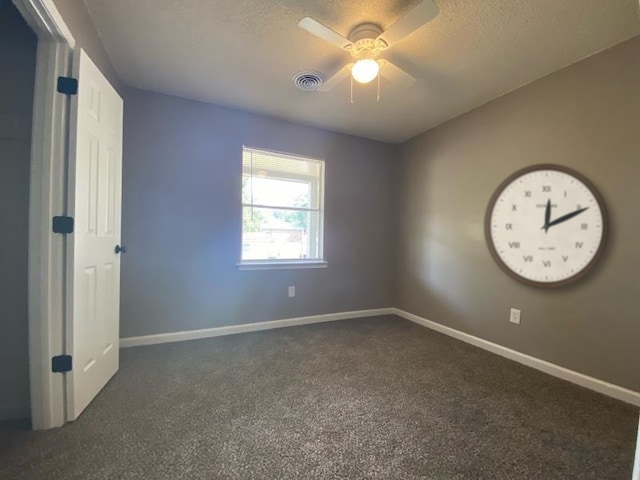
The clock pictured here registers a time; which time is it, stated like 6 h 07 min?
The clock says 12 h 11 min
